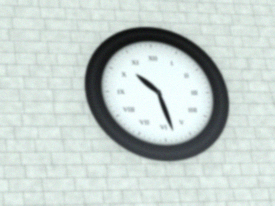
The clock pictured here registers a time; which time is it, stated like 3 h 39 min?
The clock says 10 h 28 min
